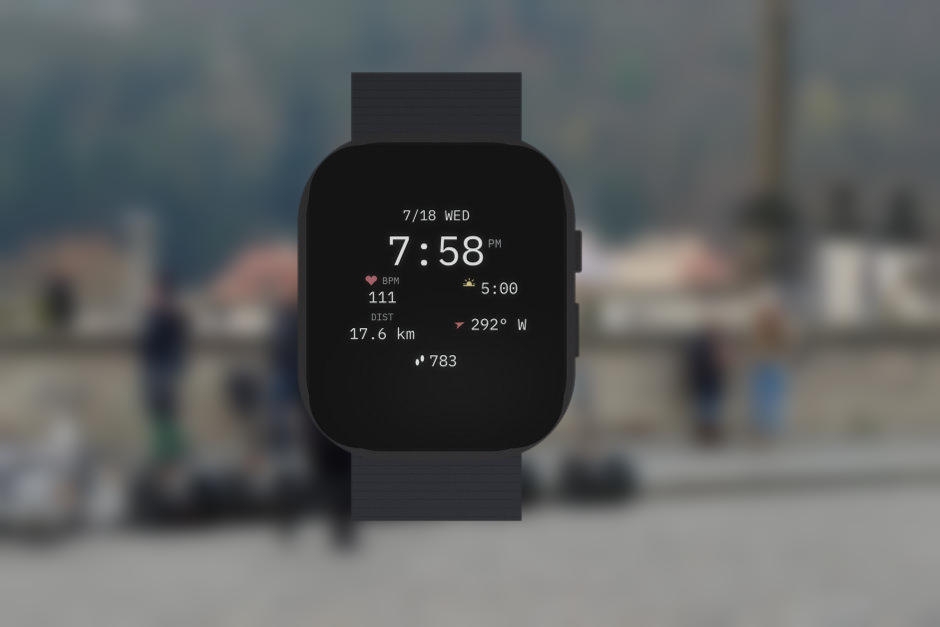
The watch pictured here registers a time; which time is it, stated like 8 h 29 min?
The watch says 7 h 58 min
